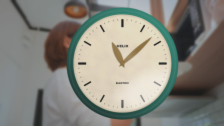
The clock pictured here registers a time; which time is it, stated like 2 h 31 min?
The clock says 11 h 08 min
